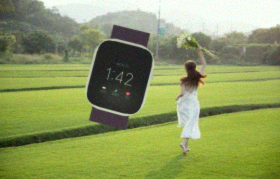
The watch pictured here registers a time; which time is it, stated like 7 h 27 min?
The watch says 1 h 42 min
